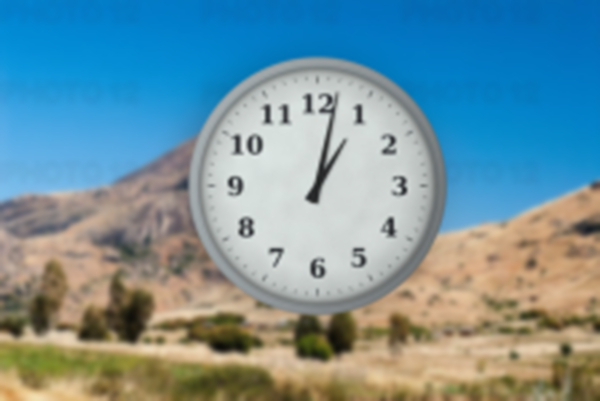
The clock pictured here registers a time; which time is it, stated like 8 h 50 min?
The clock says 1 h 02 min
